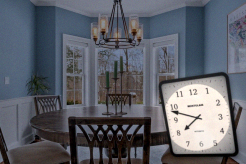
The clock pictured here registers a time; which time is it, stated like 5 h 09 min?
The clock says 7 h 48 min
